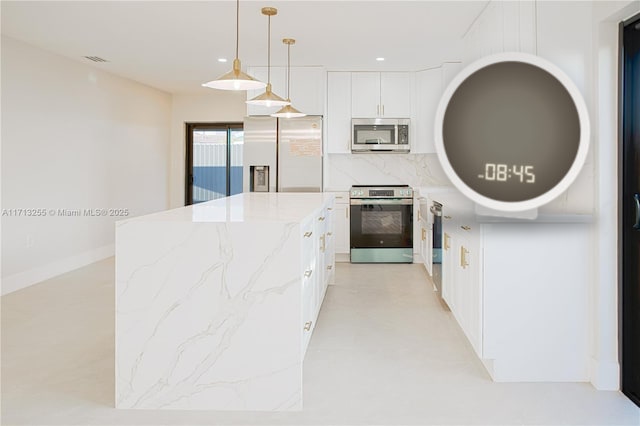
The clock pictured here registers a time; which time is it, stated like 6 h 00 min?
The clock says 8 h 45 min
